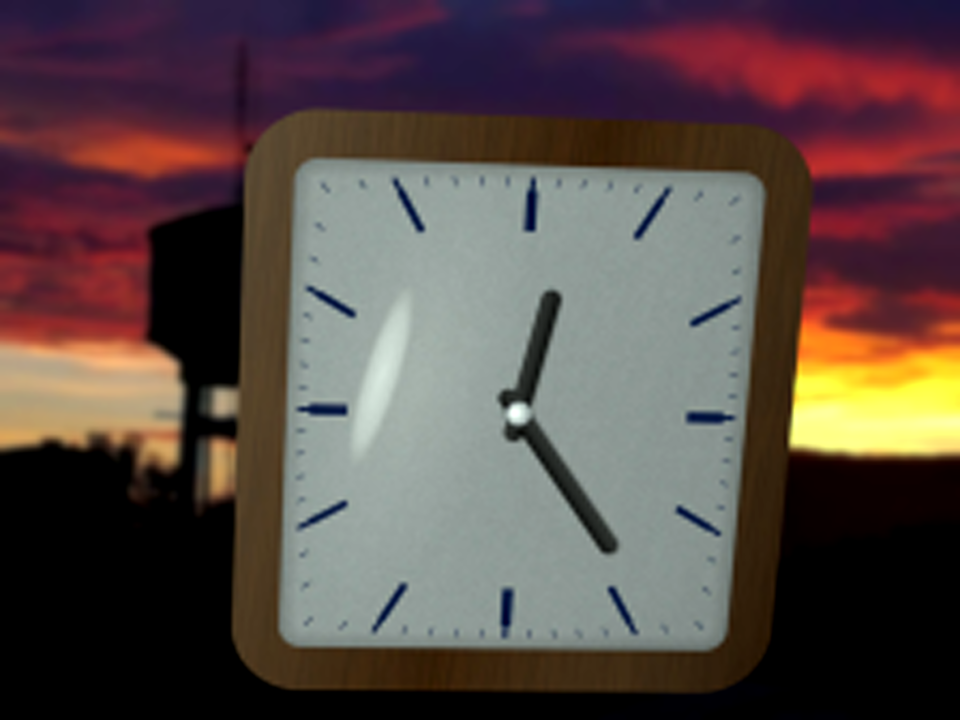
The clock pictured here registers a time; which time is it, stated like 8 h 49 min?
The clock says 12 h 24 min
